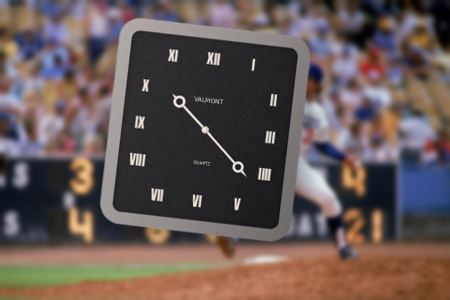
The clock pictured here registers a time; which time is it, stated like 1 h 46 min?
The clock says 10 h 22 min
